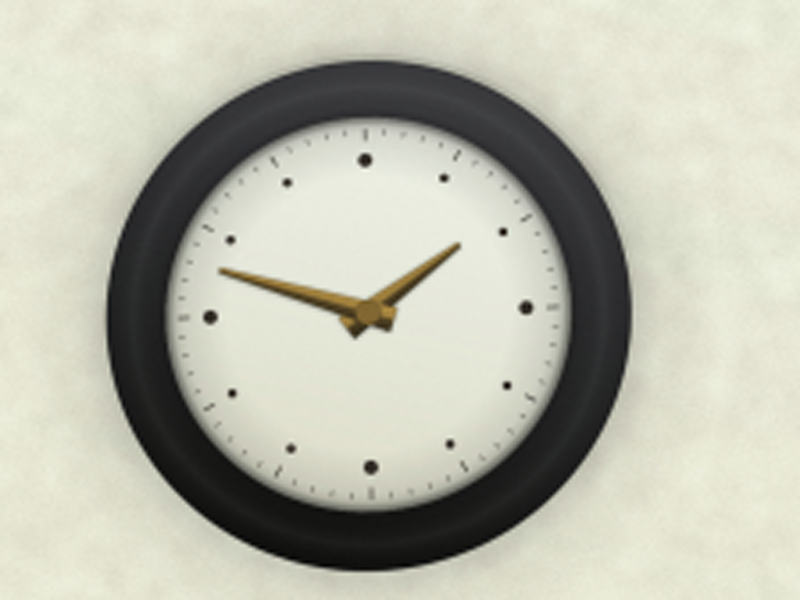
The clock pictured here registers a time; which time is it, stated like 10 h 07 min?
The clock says 1 h 48 min
